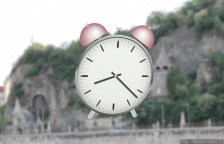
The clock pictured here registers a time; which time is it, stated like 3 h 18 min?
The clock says 8 h 22 min
